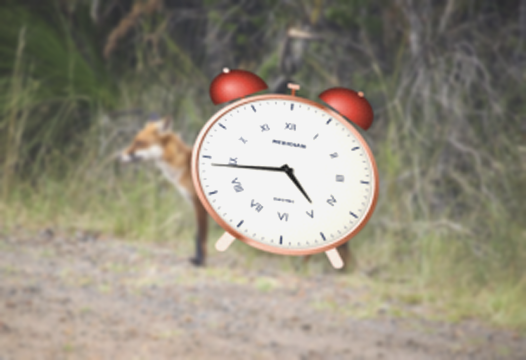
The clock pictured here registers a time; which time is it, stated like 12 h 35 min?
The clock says 4 h 44 min
